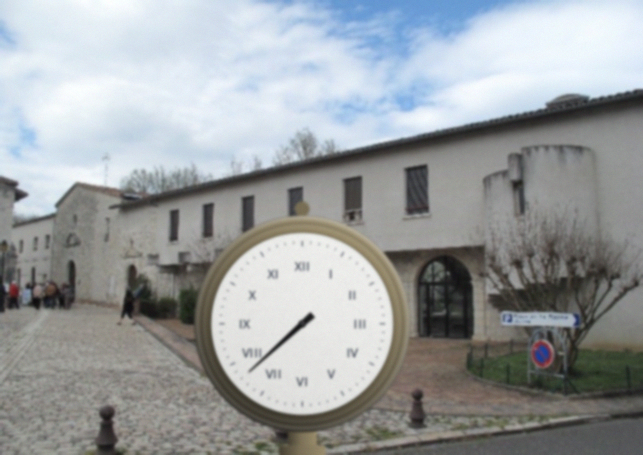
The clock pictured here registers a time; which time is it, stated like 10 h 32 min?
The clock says 7 h 38 min
